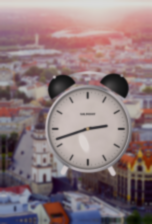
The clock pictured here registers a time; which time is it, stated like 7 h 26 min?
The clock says 2 h 42 min
